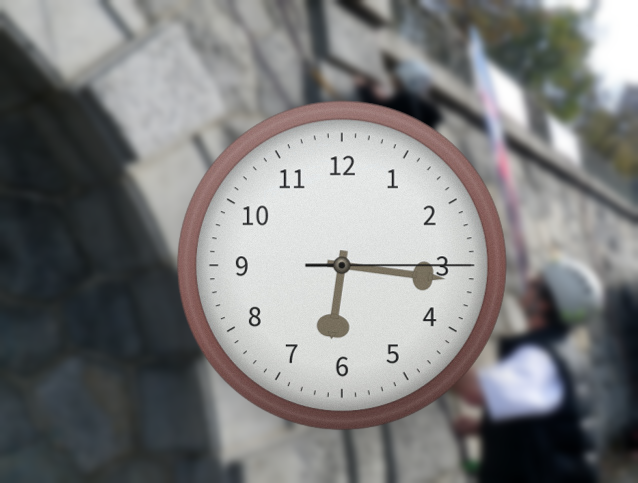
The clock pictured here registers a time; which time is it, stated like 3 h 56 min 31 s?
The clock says 6 h 16 min 15 s
